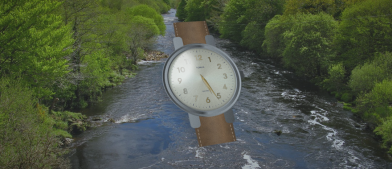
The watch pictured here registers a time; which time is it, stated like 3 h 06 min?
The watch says 5 h 26 min
